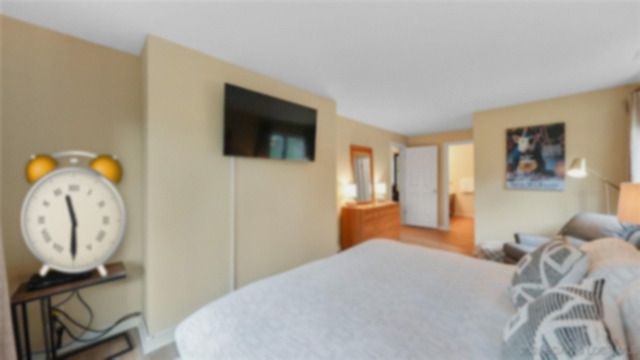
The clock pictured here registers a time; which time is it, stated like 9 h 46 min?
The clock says 11 h 30 min
